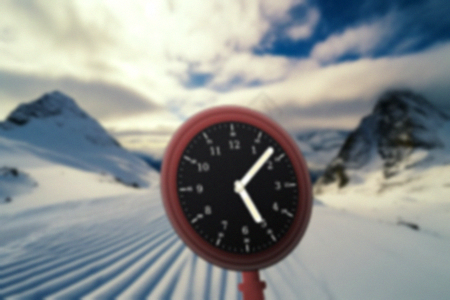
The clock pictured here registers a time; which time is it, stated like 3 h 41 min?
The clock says 5 h 08 min
